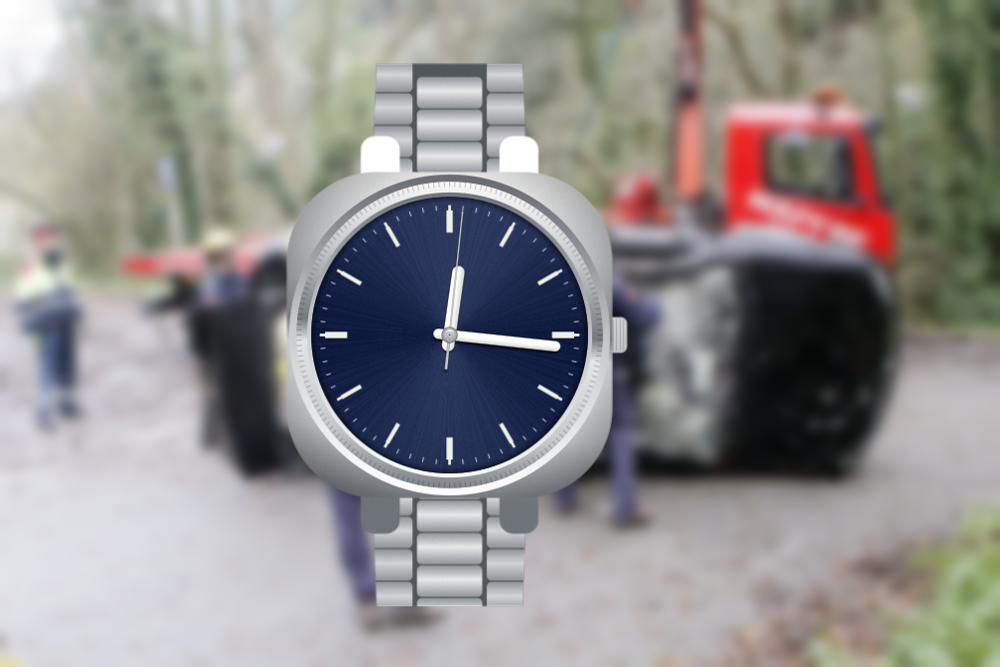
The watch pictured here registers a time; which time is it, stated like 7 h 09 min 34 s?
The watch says 12 h 16 min 01 s
